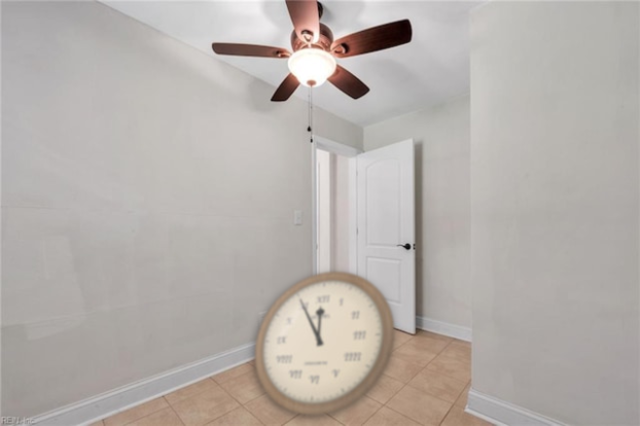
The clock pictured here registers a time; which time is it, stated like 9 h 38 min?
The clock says 11 h 55 min
